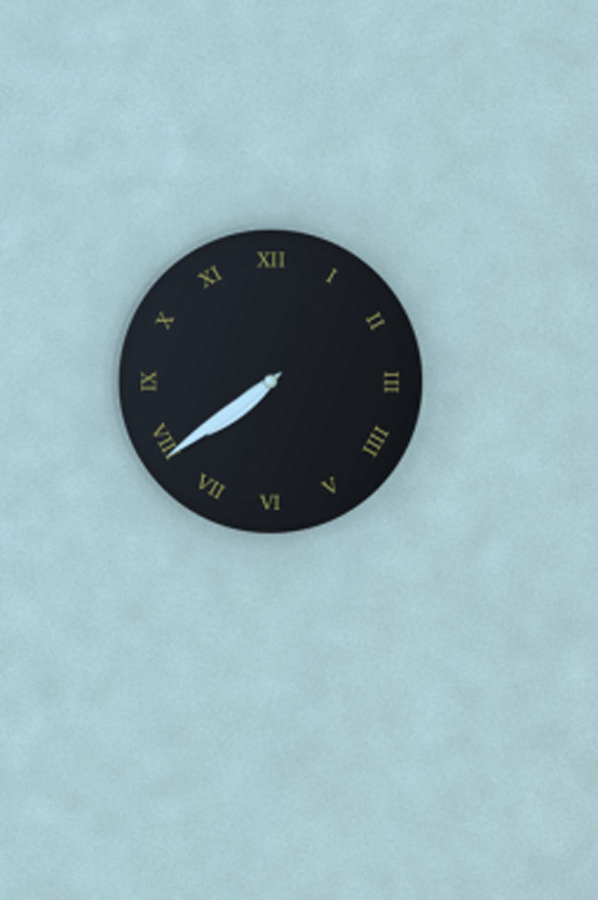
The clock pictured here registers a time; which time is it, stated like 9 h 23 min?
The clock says 7 h 39 min
